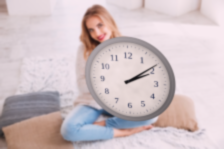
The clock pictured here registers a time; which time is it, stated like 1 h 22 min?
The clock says 2 h 09 min
